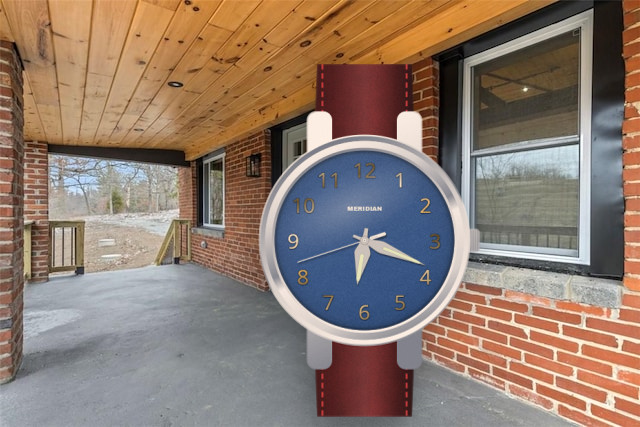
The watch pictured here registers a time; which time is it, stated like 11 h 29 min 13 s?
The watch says 6 h 18 min 42 s
